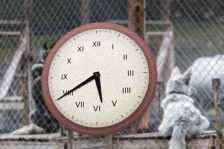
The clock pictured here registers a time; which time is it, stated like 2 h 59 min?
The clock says 5 h 40 min
